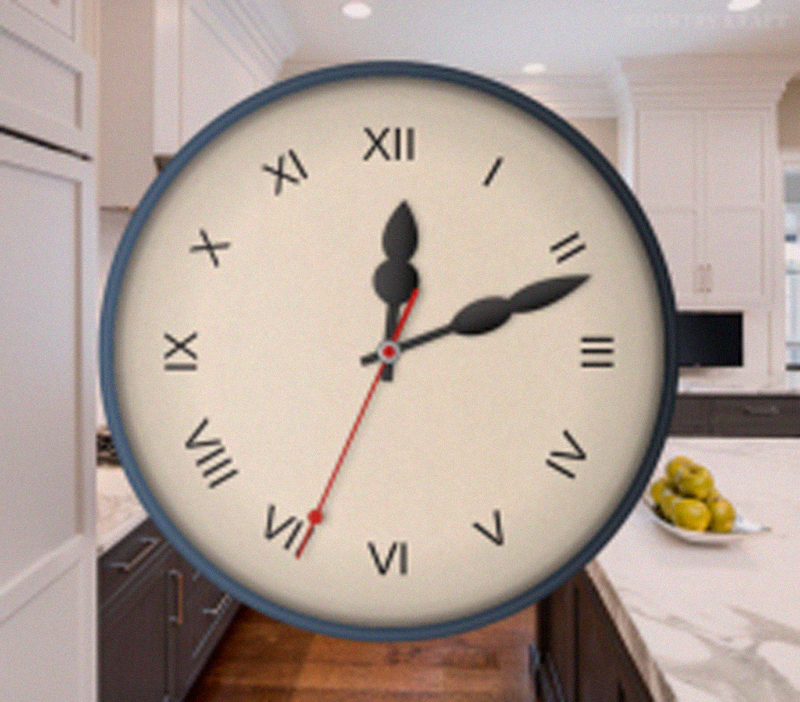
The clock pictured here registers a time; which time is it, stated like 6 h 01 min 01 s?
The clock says 12 h 11 min 34 s
